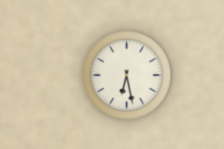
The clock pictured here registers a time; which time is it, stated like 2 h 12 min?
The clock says 6 h 28 min
